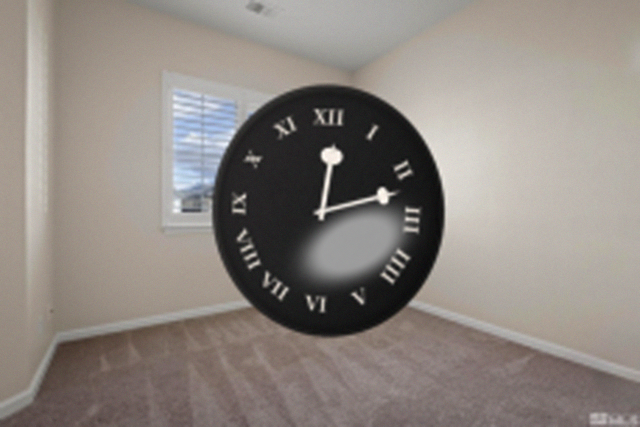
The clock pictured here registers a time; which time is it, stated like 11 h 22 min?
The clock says 12 h 12 min
